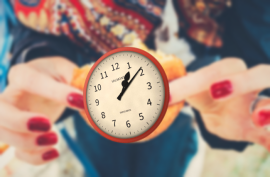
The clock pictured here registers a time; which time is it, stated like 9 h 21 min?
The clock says 1 h 09 min
